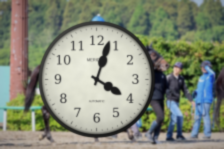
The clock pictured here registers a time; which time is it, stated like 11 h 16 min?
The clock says 4 h 03 min
